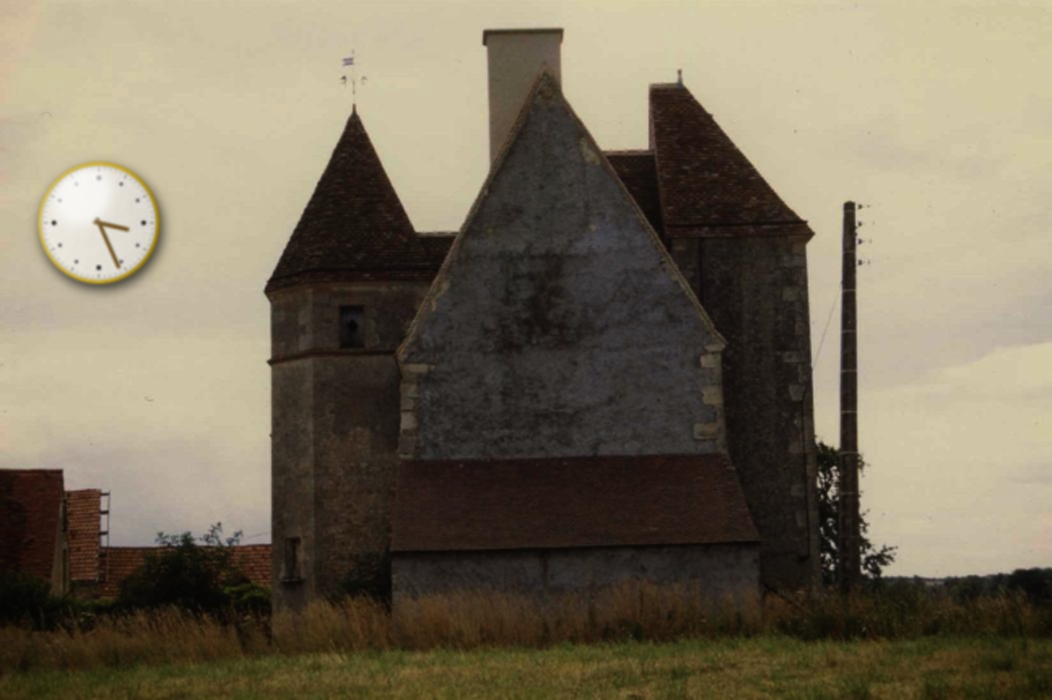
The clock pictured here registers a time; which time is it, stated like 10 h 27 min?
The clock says 3 h 26 min
